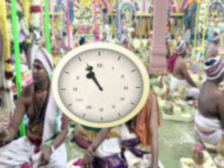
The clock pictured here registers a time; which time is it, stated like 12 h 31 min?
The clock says 10 h 56 min
